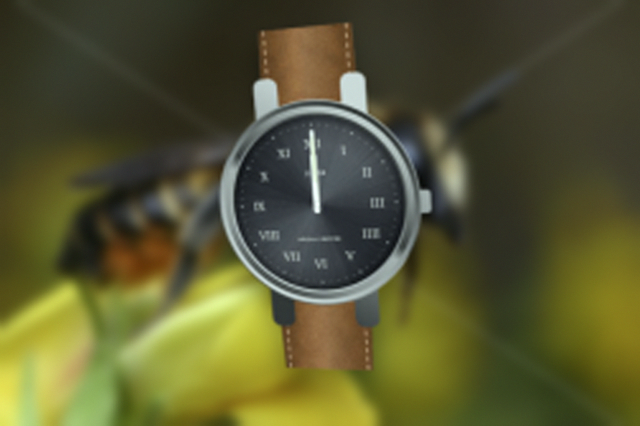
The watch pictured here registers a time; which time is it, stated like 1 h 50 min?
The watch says 12 h 00 min
